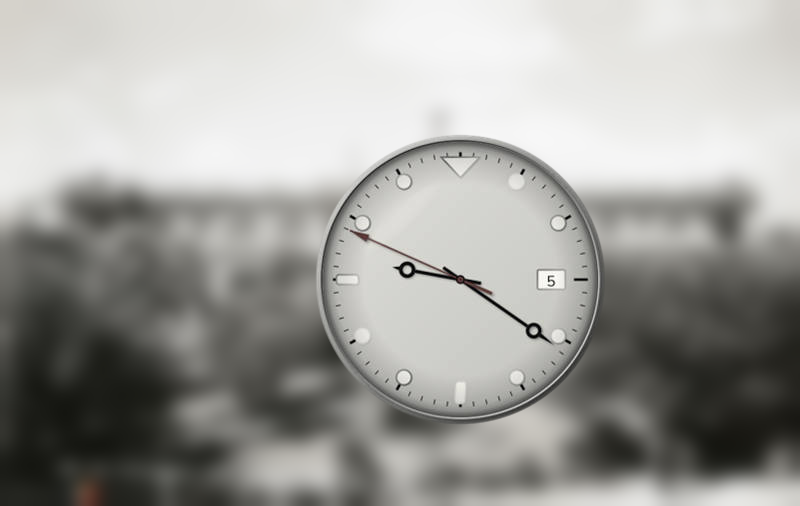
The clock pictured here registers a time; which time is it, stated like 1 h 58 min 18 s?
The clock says 9 h 20 min 49 s
